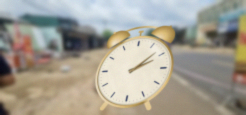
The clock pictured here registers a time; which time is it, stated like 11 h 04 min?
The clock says 2 h 08 min
